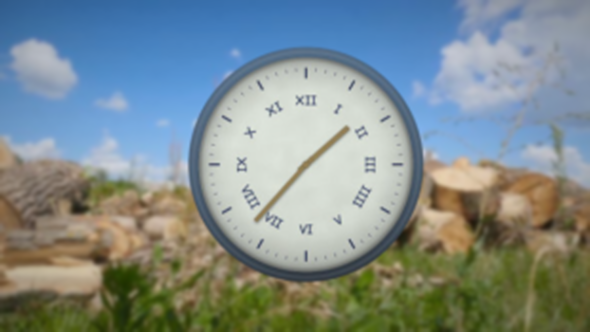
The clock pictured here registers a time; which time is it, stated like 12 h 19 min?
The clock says 1 h 37 min
